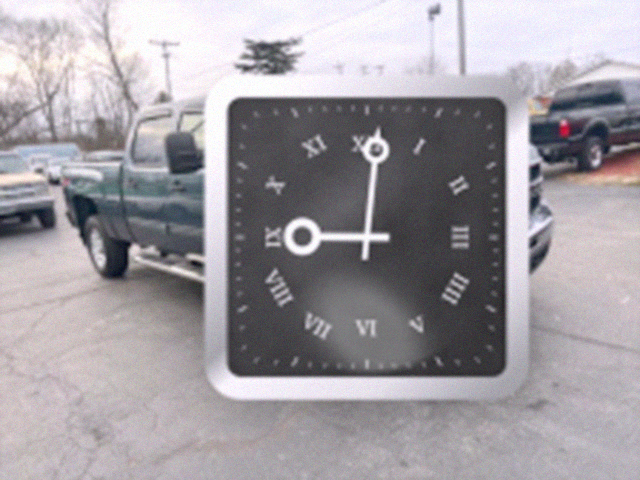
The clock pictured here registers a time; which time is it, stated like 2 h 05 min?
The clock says 9 h 01 min
